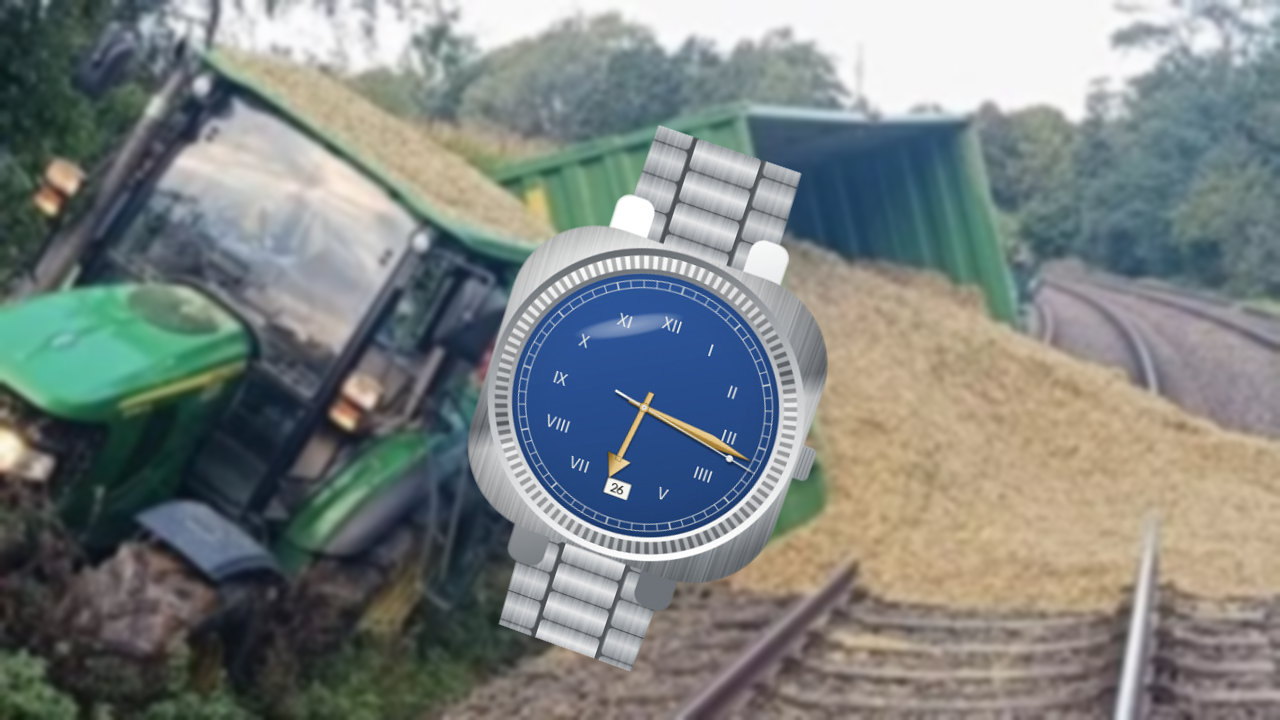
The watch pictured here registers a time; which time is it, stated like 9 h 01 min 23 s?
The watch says 6 h 16 min 17 s
